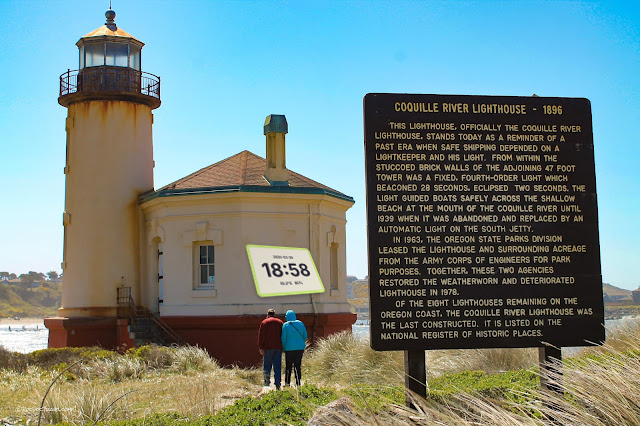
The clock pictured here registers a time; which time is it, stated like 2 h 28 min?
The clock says 18 h 58 min
